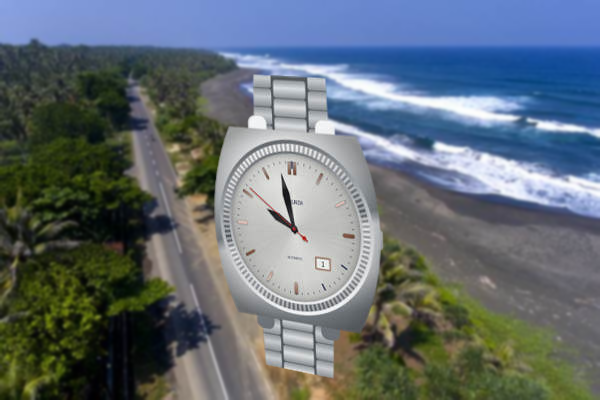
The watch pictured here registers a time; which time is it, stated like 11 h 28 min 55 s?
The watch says 9 h 57 min 51 s
